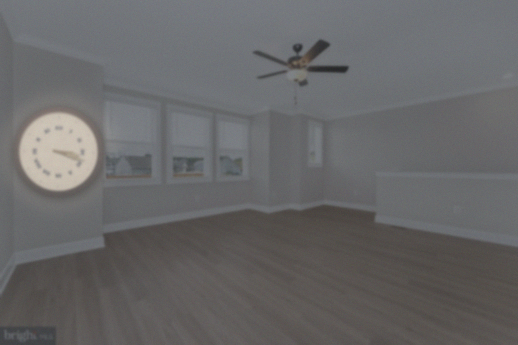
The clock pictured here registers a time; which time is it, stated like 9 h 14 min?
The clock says 3 h 18 min
